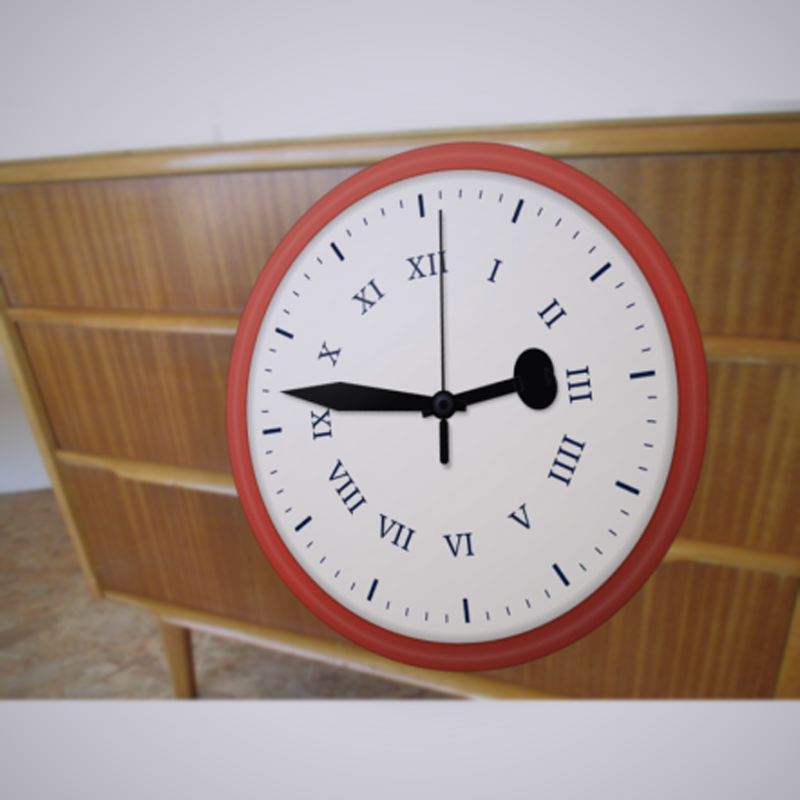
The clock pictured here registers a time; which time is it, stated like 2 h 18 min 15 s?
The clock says 2 h 47 min 01 s
